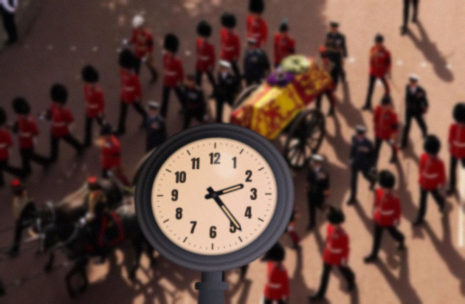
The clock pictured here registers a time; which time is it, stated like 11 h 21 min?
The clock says 2 h 24 min
